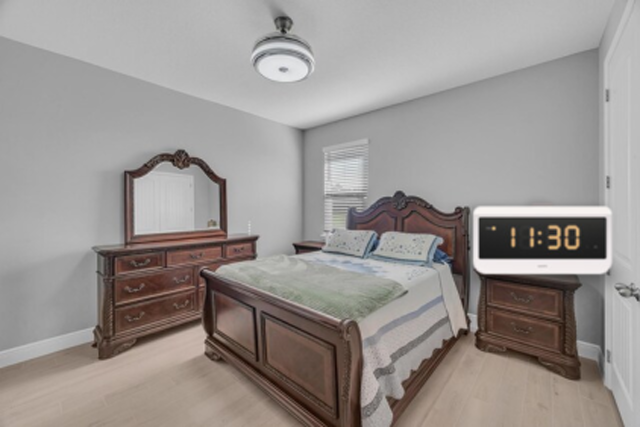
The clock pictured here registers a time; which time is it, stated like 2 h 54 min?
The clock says 11 h 30 min
